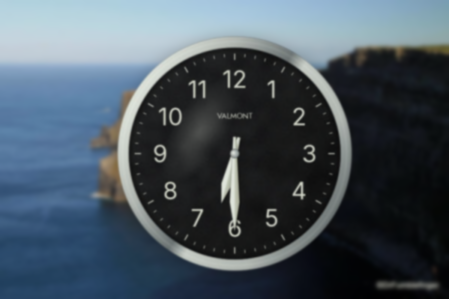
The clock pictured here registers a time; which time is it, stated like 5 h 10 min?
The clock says 6 h 30 min
